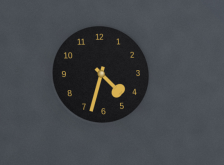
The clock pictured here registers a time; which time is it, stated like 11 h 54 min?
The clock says 4 h 33 min
